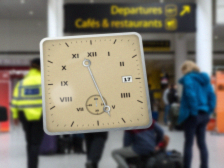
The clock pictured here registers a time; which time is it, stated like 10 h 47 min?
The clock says 11 h 27 min
